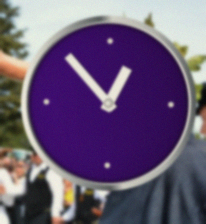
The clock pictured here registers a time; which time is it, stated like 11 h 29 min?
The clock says 12 h 53 min
